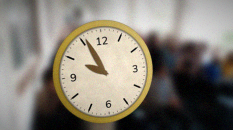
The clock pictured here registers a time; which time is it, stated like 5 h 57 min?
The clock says 9 h 56 min
